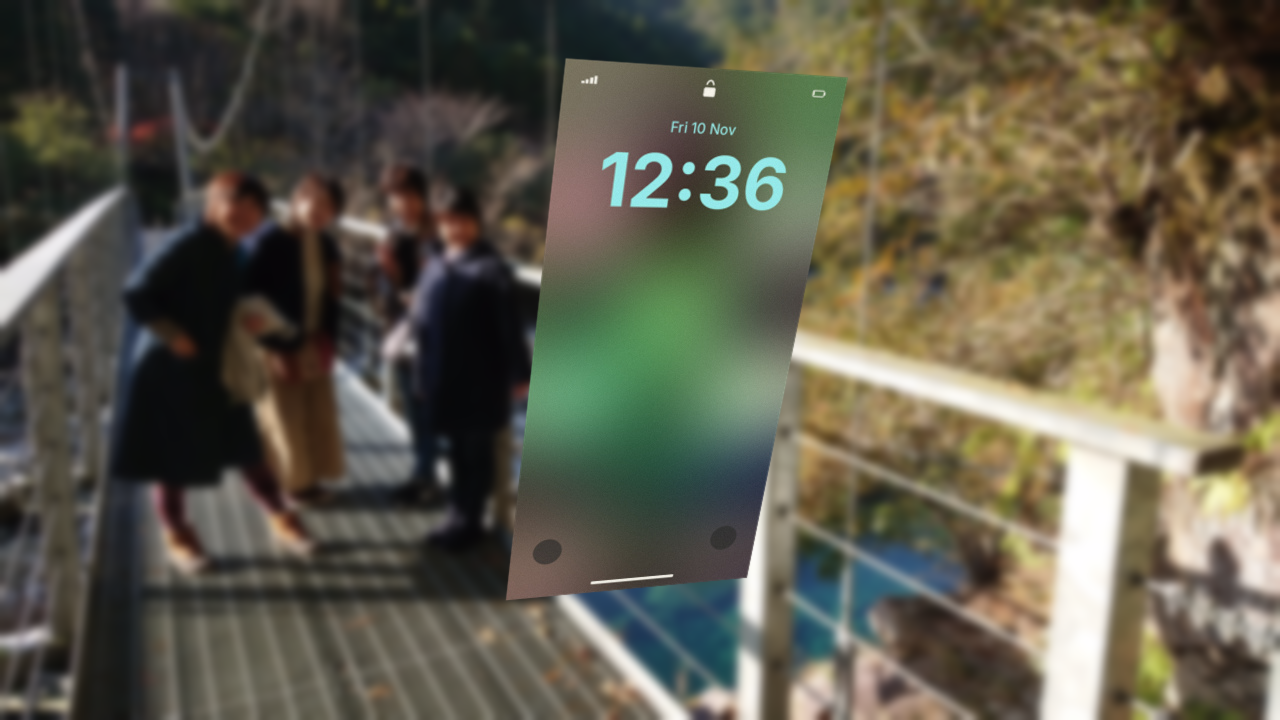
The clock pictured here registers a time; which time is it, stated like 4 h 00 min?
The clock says 12 h 36 min
